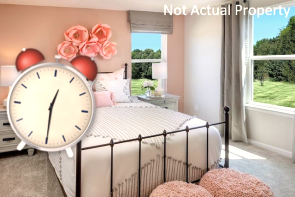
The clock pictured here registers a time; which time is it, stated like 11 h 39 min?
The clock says 12 h 30 min
